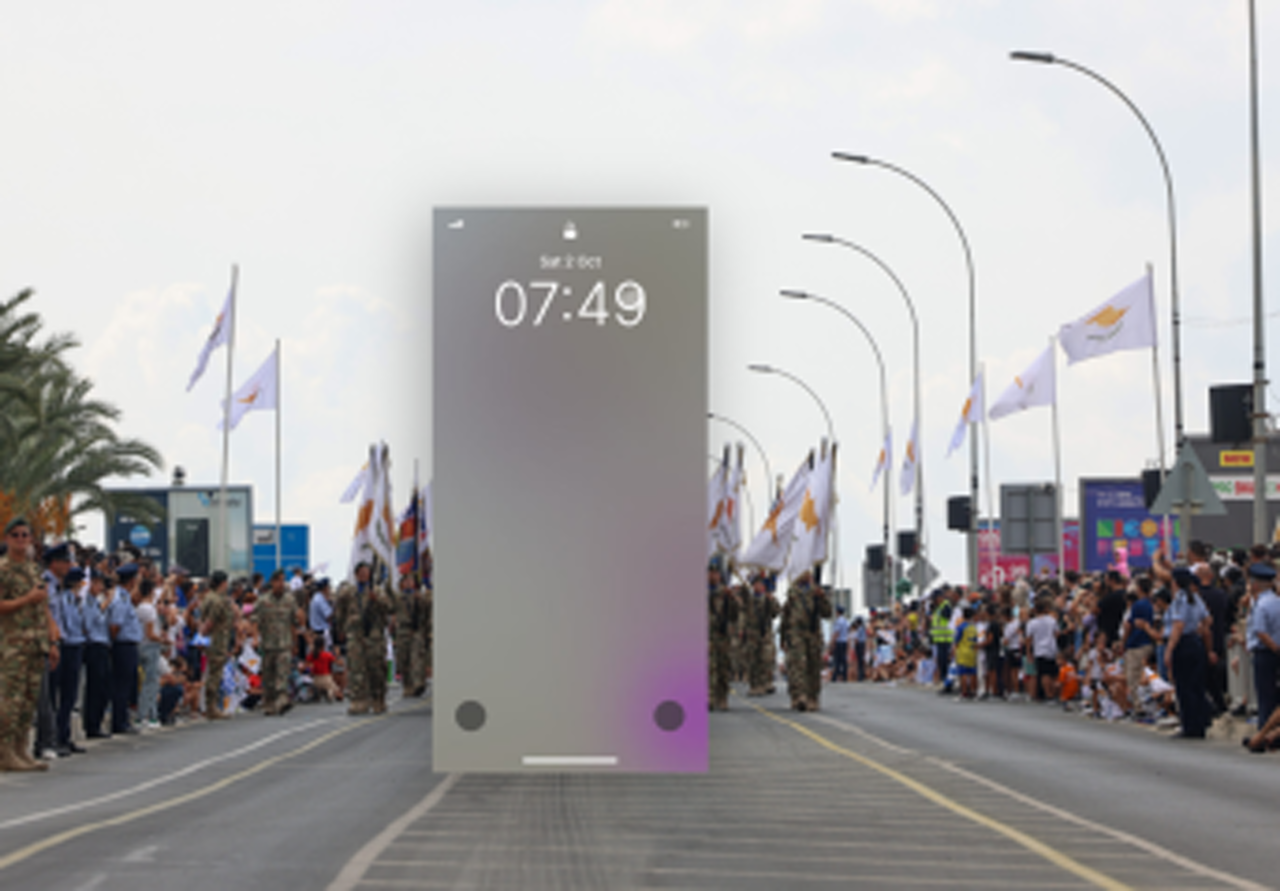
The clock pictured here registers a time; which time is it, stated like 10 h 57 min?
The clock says 7 h 49 min
